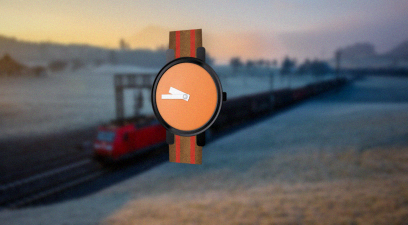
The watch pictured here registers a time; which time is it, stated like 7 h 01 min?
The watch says 9 h 45 min
